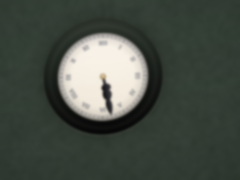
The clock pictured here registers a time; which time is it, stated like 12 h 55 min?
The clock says 5 h 28 min
